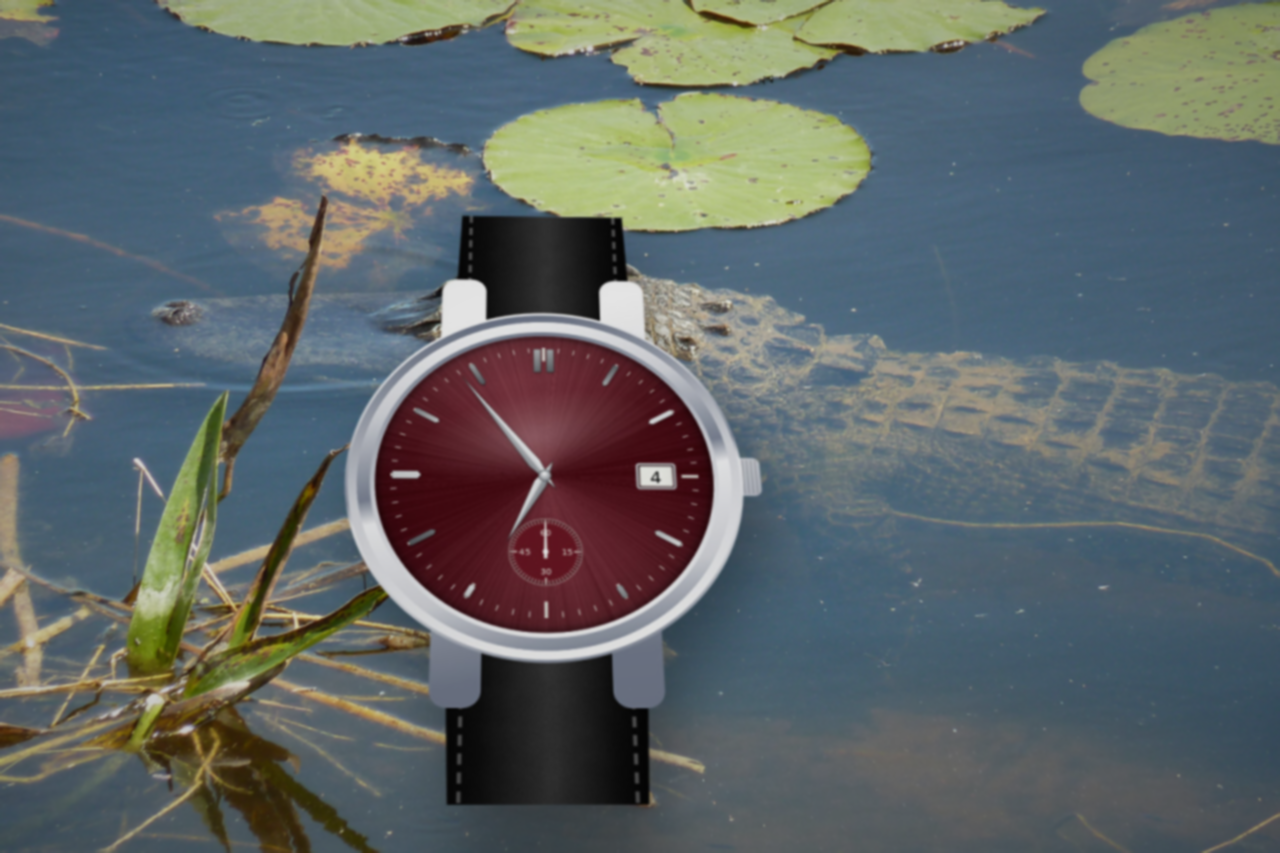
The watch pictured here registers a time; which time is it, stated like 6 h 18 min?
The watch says 6 h 54 min
